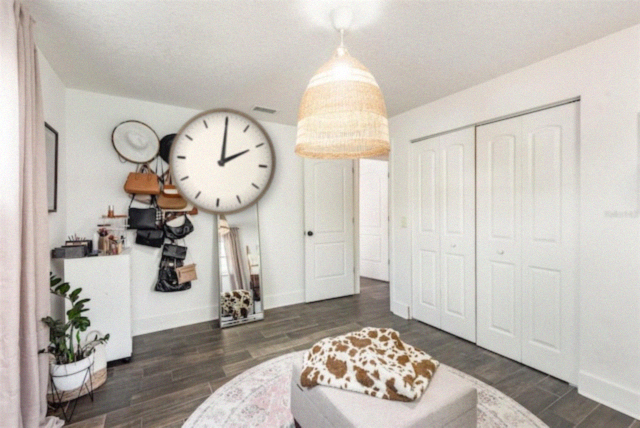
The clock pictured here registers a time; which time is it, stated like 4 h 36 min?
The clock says 2 h 00 min
